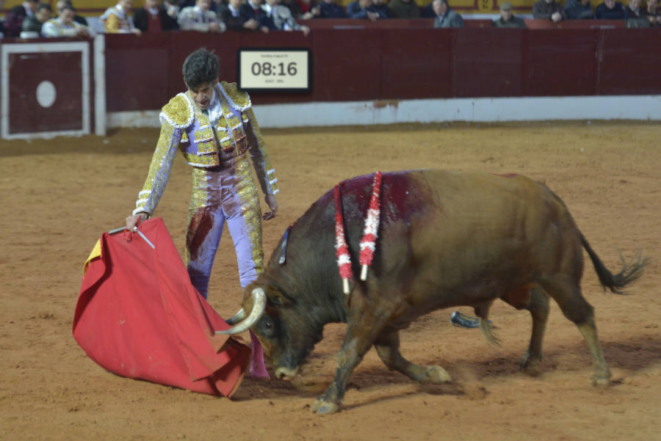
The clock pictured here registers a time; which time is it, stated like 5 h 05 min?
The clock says 8 h 16 min
